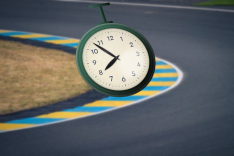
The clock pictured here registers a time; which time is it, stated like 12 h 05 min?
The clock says 7 h 53 min
